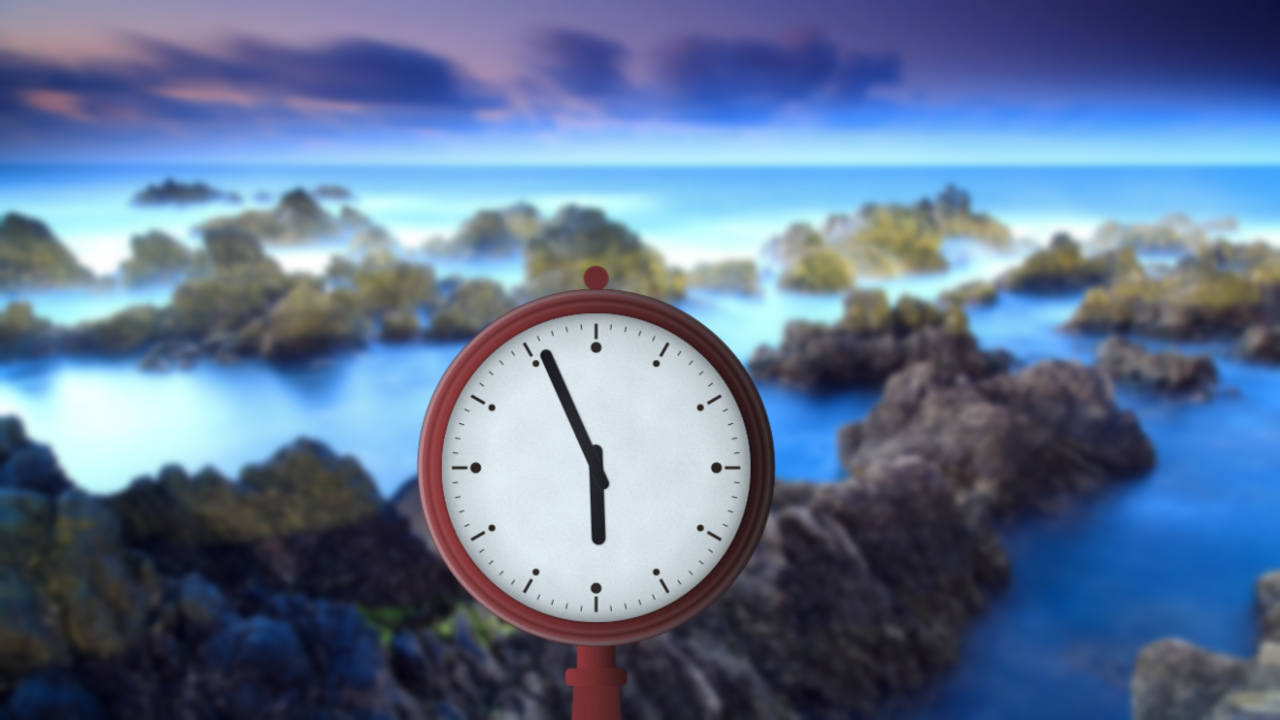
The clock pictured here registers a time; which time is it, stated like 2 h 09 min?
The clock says 5 h 56 min
